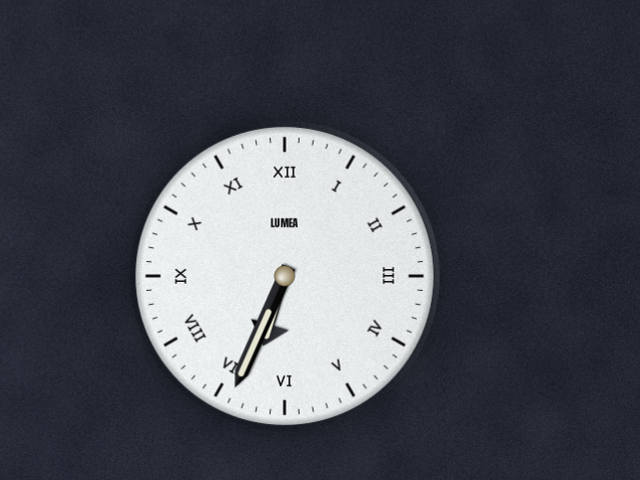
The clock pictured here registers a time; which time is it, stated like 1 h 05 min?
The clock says 6 h 34 min
